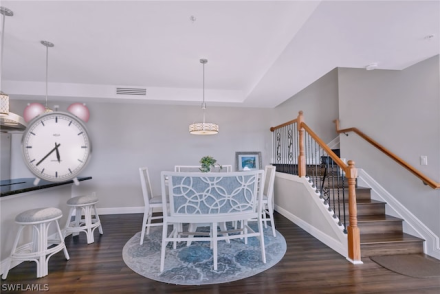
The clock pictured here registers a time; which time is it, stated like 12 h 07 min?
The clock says 5 h 38 min
